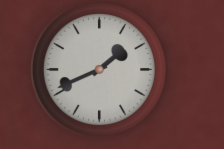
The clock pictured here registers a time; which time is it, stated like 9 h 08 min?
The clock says 1 h 41 min
